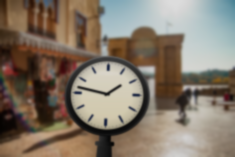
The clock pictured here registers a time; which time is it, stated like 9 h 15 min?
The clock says 1 h 47 min
